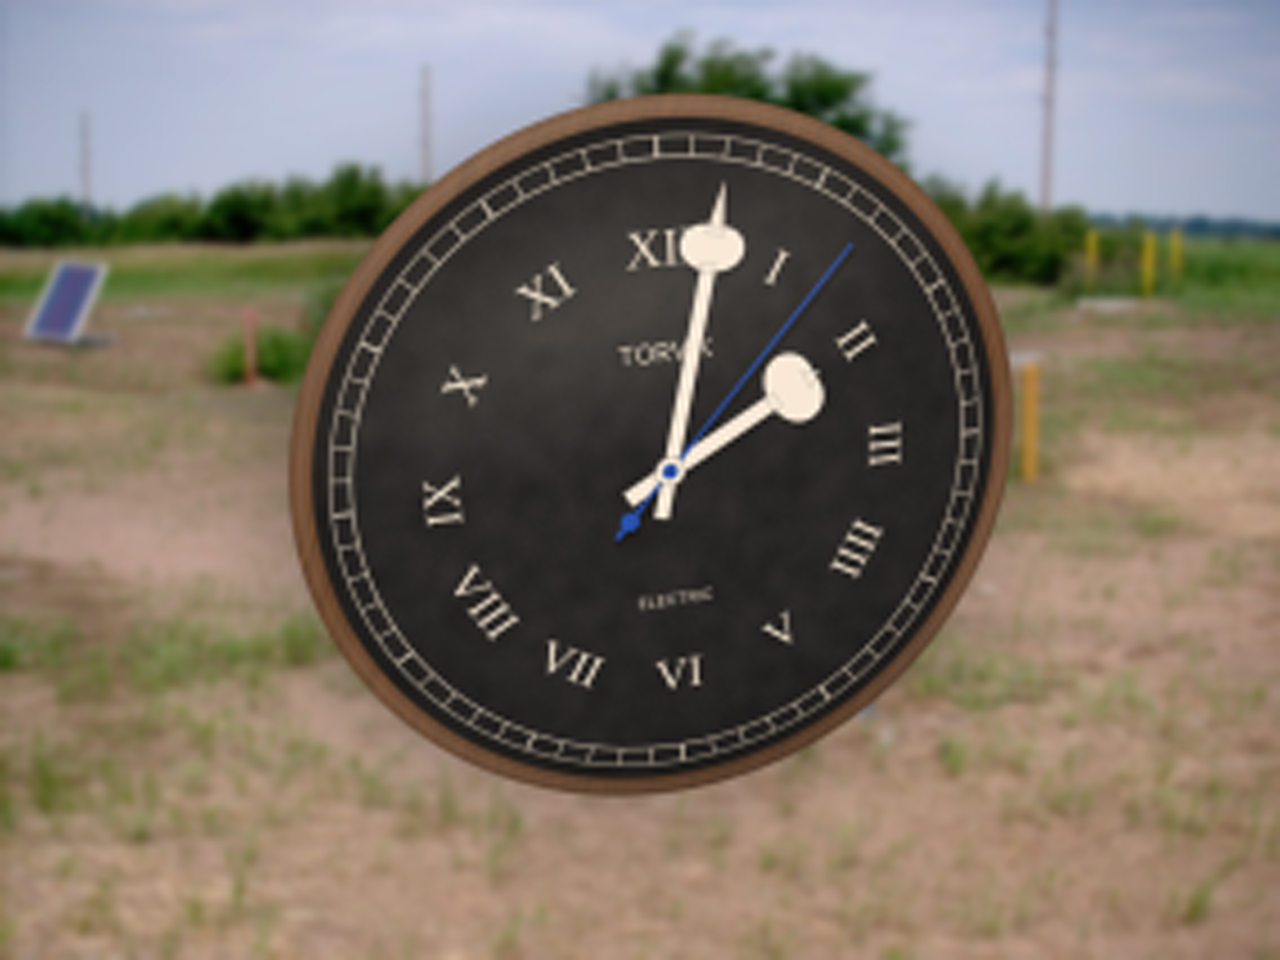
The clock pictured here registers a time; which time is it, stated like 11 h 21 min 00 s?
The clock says 2 h 02 min 07 s
